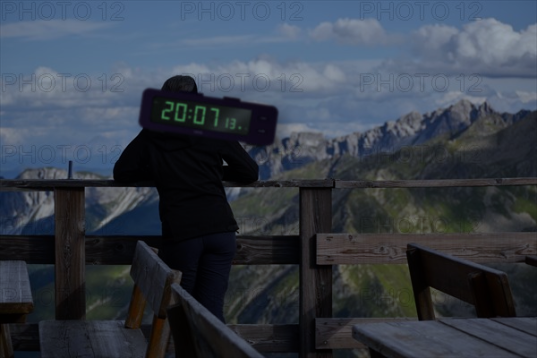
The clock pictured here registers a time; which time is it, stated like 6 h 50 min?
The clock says 20 h 07 min
